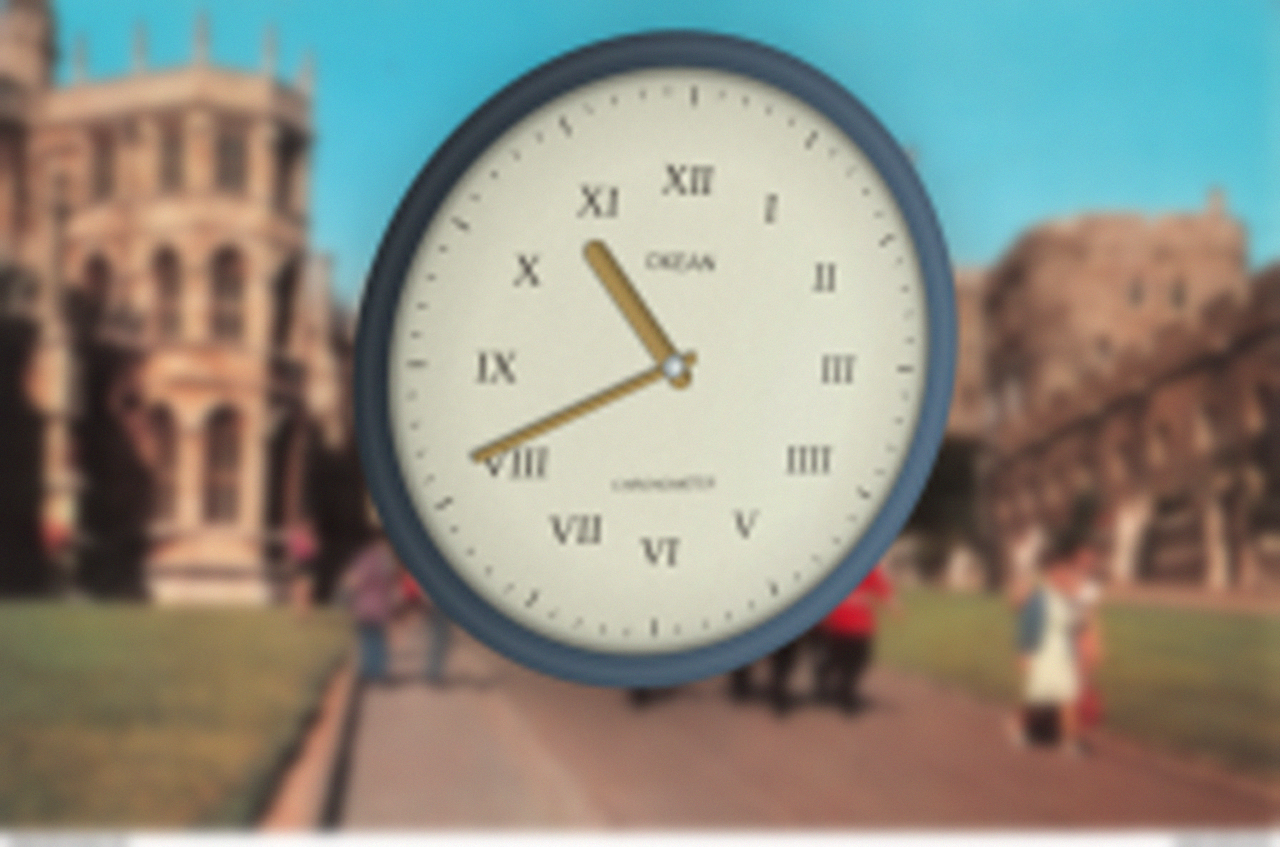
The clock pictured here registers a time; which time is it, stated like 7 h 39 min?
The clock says 10 h 41 min
